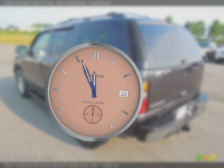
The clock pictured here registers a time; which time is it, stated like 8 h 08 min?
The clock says 11 h 56 min
